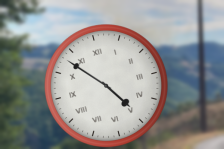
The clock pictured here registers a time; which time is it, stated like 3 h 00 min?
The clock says 4 h 53 min
